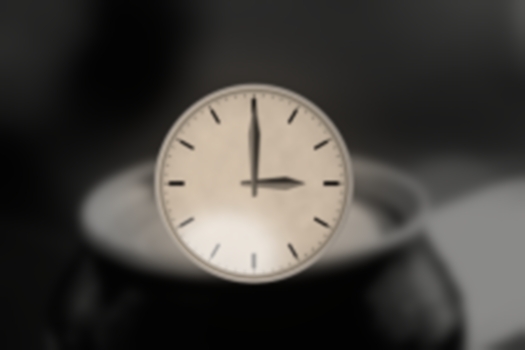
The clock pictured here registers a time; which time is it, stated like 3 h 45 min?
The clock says 3 h 00 min
